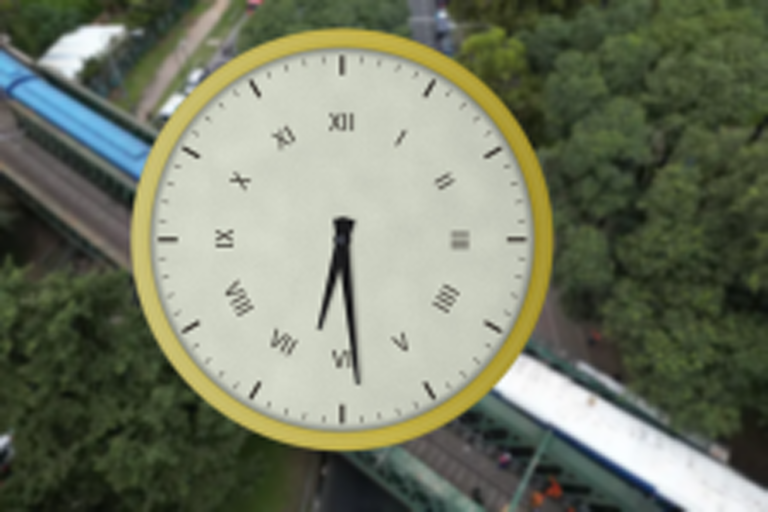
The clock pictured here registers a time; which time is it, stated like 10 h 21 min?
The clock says 6 h 29 min
